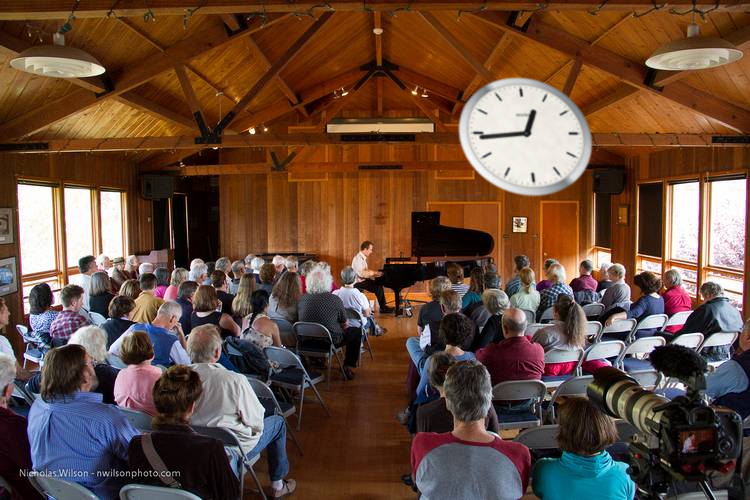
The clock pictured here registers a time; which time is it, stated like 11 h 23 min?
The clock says 12 h 44 min
